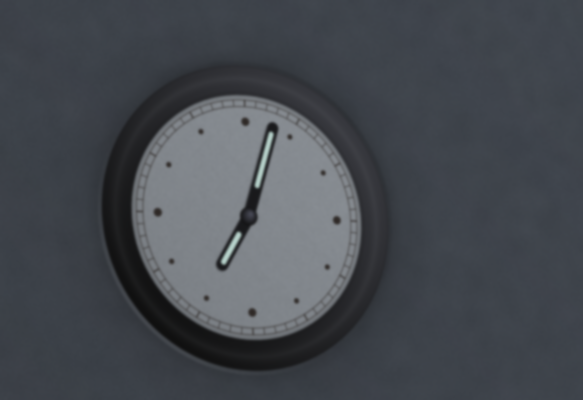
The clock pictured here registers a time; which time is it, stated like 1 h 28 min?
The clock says 7 h 03 min
